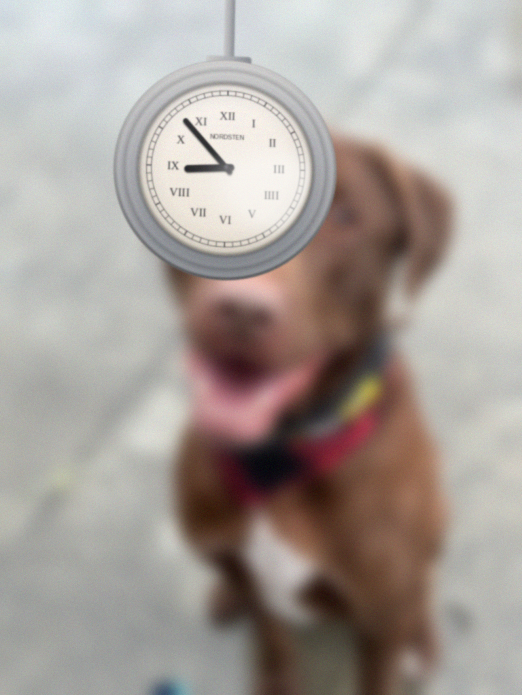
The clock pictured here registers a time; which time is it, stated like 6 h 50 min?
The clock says 8 h 53 min
